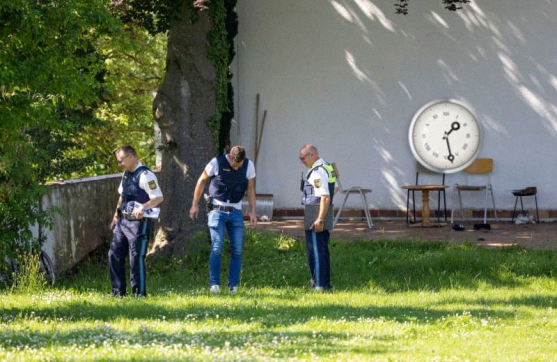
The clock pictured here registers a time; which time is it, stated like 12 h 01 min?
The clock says 1 h 28 min
